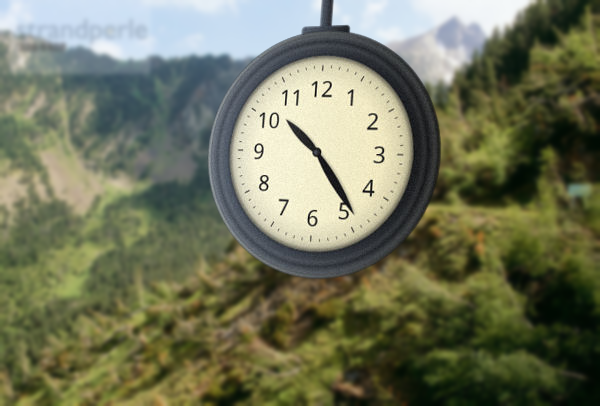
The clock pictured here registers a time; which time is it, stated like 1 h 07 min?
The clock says 10 h 24 min
